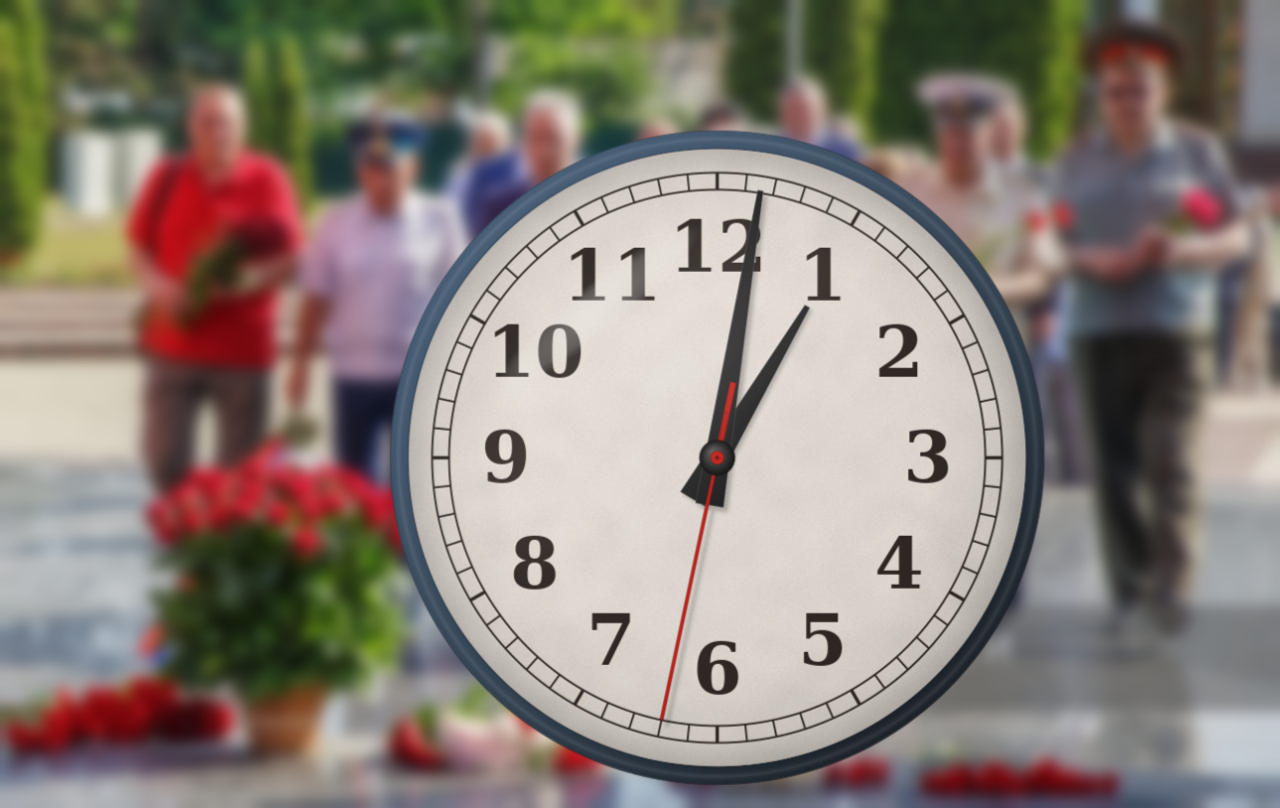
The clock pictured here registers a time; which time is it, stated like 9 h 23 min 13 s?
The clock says 1 h 01 min 32 s
